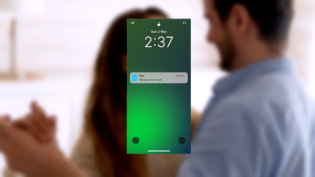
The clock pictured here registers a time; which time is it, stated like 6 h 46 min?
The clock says 2 h 37 min
